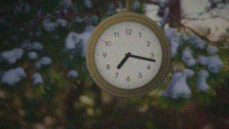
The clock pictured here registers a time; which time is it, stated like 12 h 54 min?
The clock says 7 h 17 min
